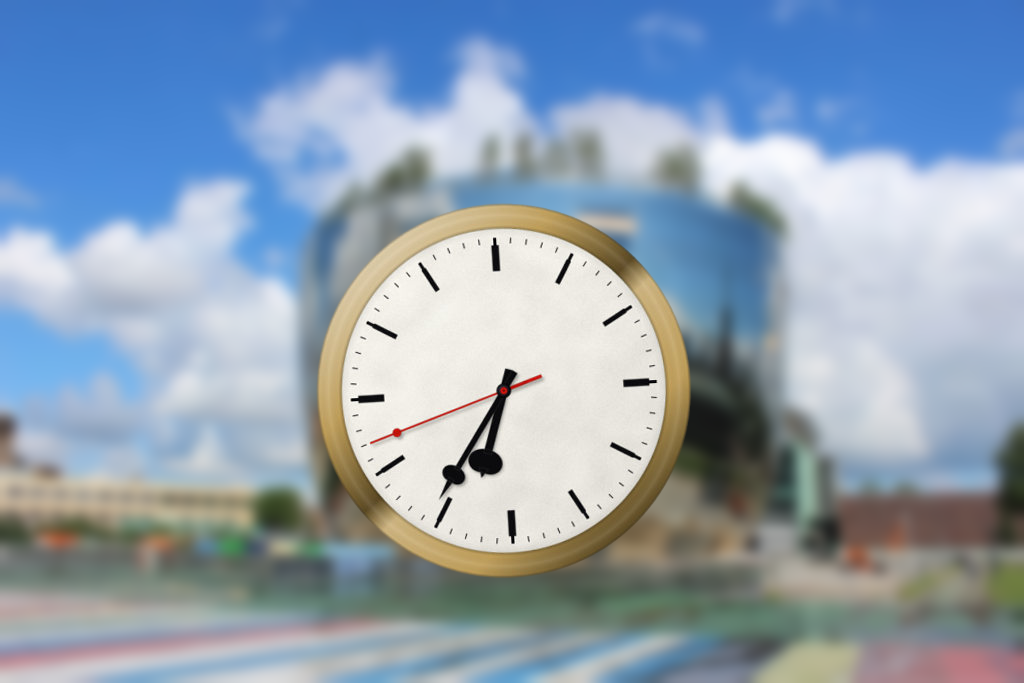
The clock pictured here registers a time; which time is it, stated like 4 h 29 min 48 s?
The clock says 6 h 35 min 42 s
